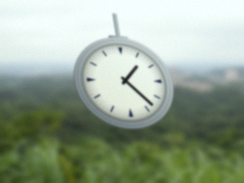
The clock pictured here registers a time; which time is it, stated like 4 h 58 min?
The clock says 1 h 23 min
